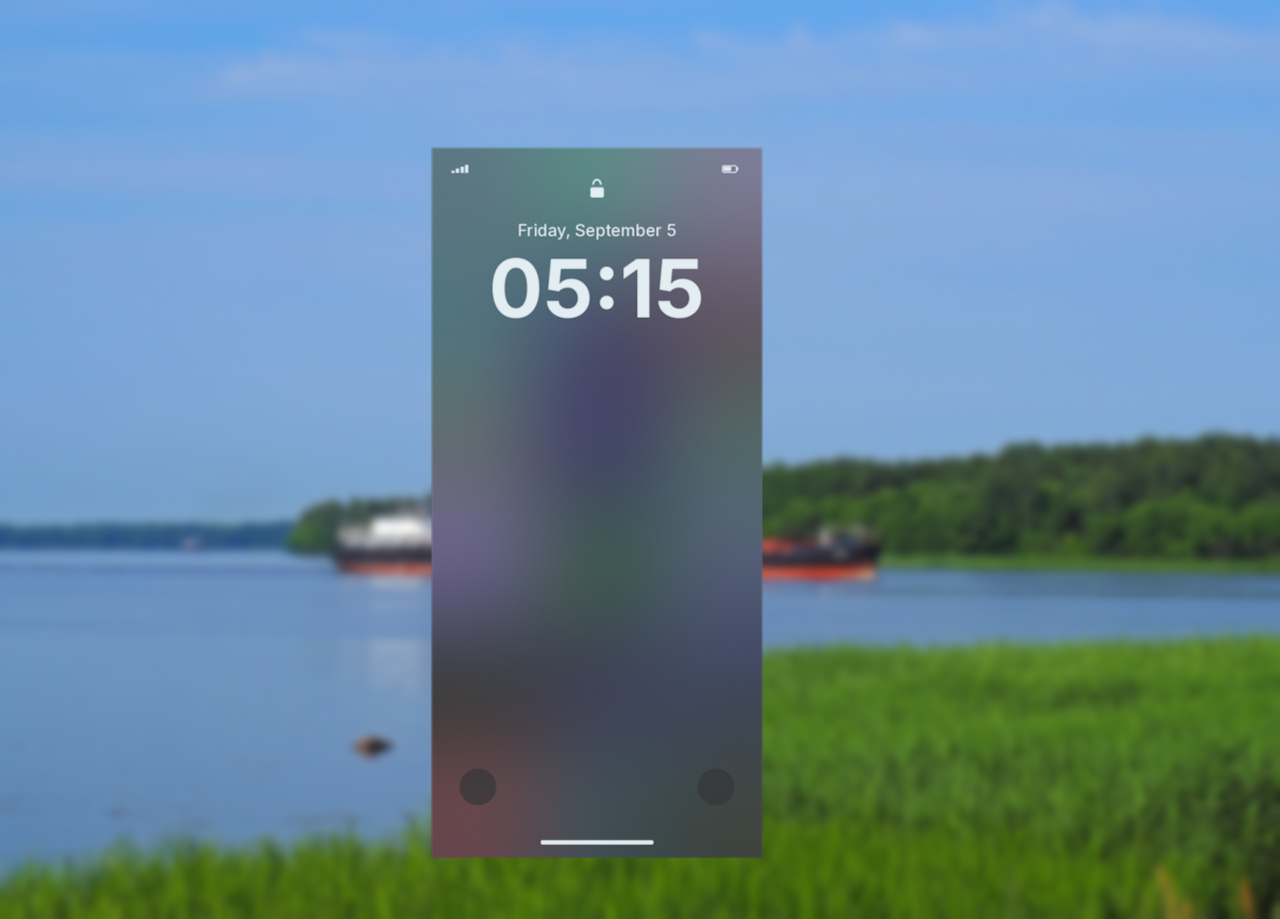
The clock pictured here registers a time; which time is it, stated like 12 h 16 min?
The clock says 5 h 15 min
